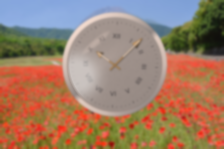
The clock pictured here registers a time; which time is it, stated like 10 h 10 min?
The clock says 10 h 07 min
